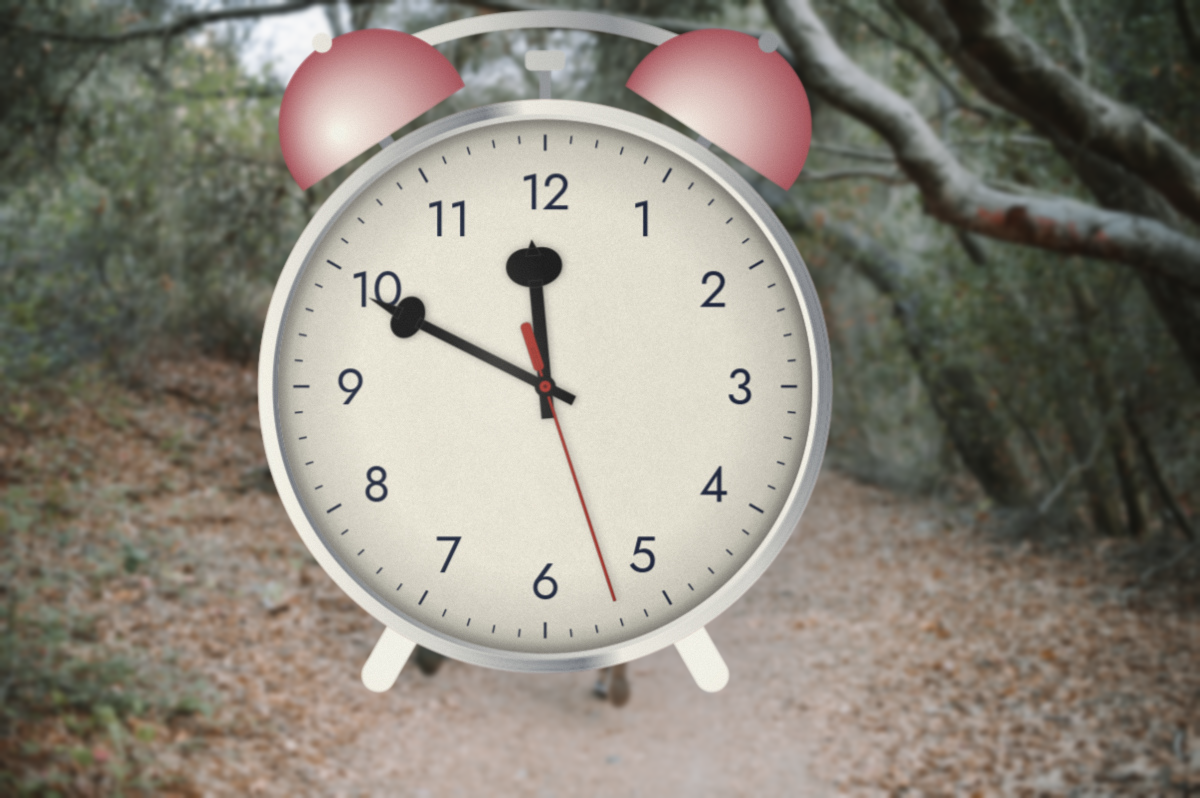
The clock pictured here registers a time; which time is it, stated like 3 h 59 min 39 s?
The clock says 11 h 49 min 27 s
